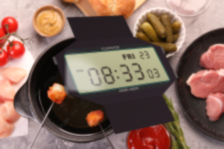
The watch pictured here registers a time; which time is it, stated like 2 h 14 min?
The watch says 8 h 33 min
